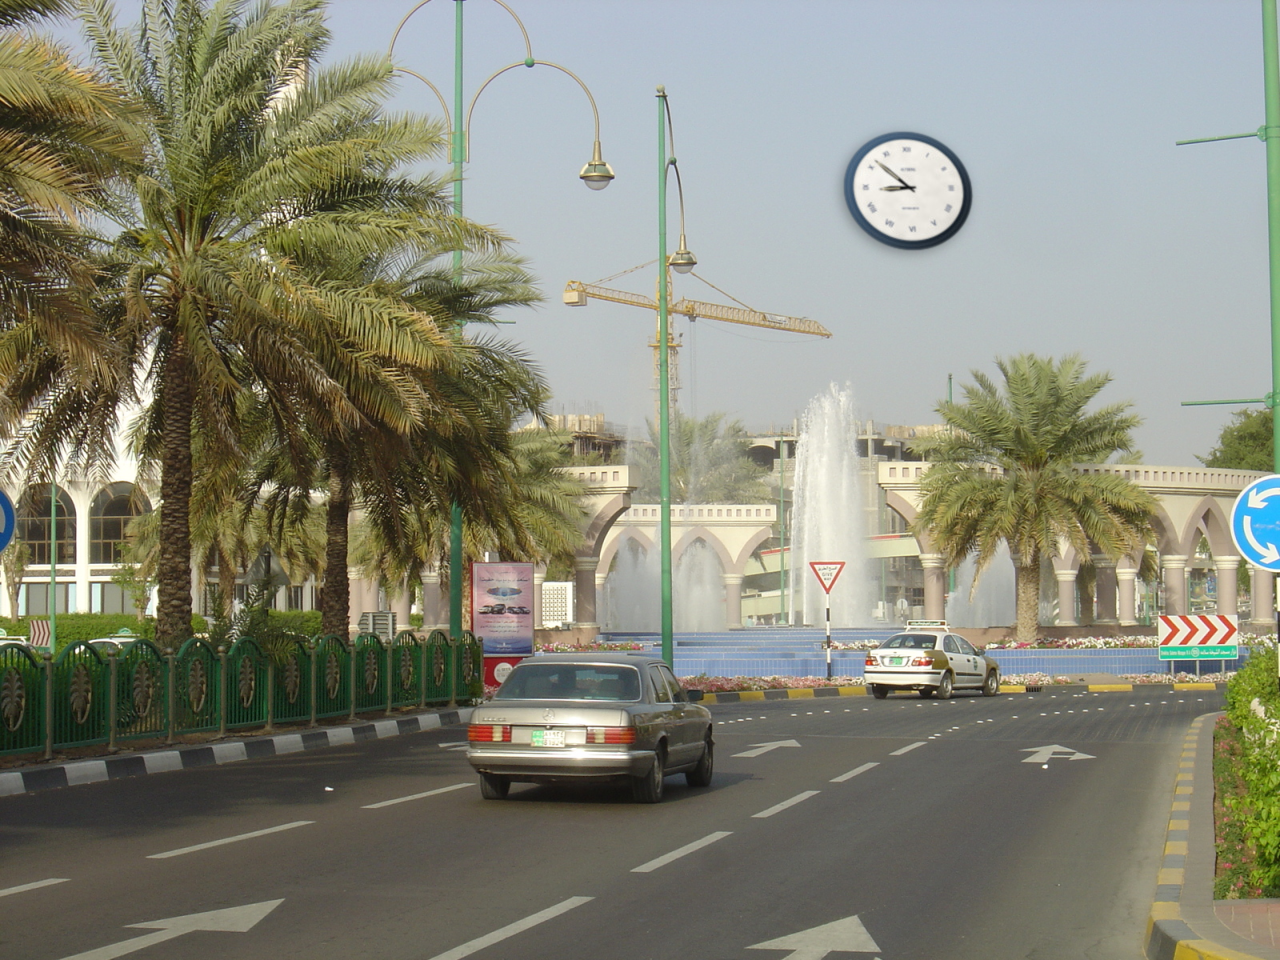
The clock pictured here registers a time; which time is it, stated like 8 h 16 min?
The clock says 8 h 52 min
